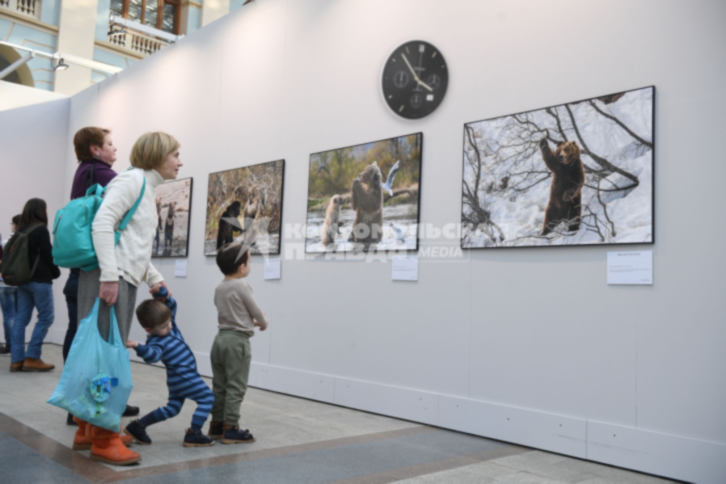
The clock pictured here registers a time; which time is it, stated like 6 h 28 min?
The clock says 3 h 53 min
